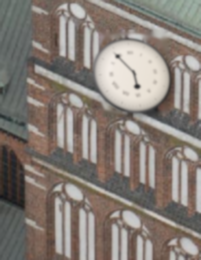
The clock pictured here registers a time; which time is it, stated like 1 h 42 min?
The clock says 5 h 54 min
